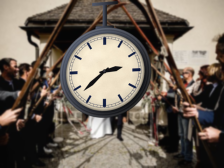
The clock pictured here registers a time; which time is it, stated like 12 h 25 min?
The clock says 2 h 38 min
